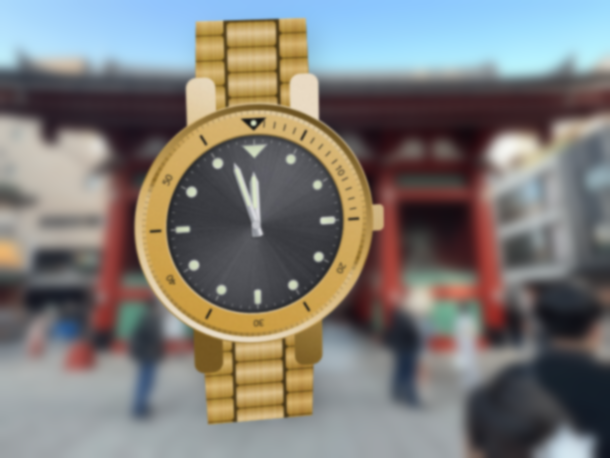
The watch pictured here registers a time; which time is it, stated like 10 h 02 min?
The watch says 11 h 57 min
